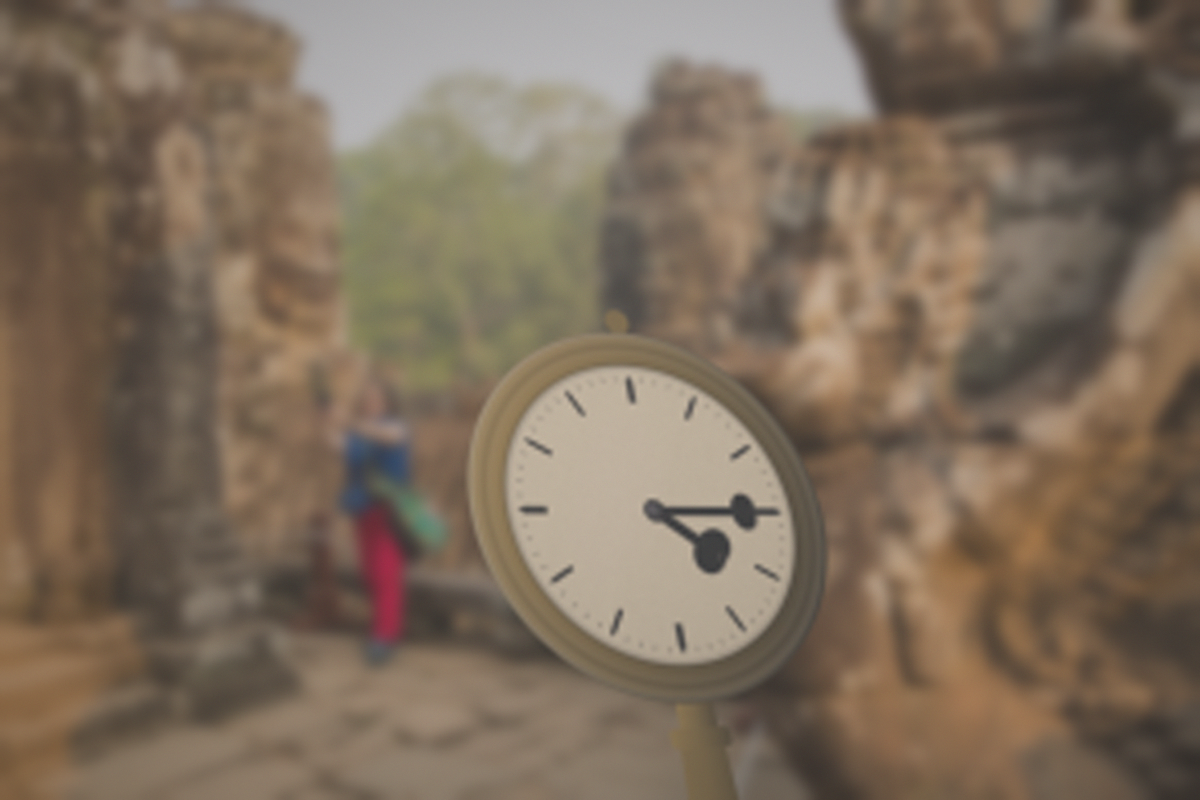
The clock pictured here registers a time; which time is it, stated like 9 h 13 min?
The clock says 4 h 15 min
